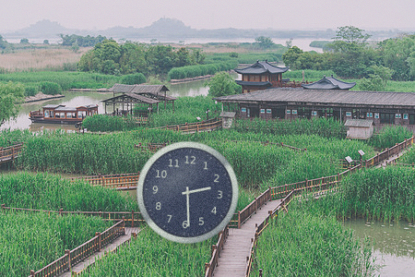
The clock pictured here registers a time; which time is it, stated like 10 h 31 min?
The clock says 2 h 29 min
